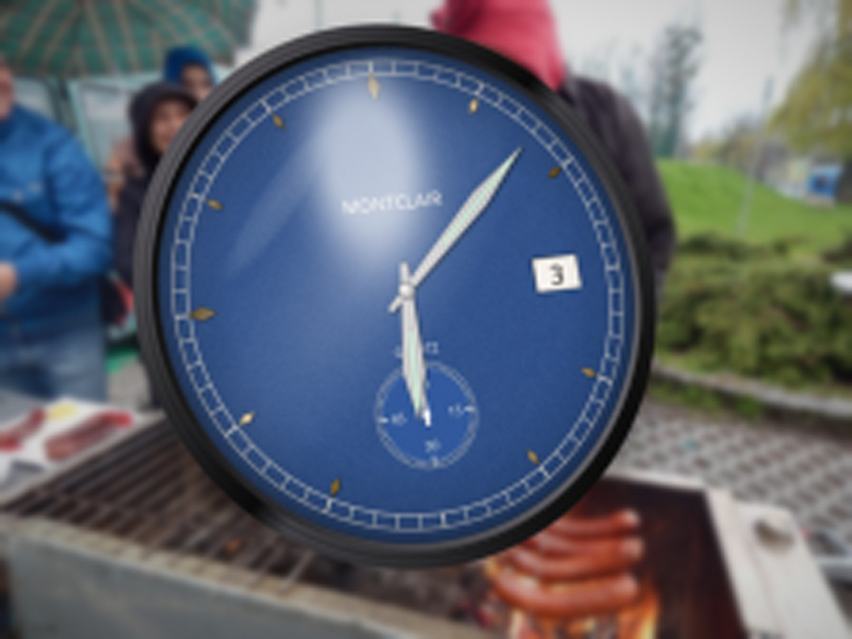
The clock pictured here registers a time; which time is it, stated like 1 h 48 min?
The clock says 6 h 08 min
